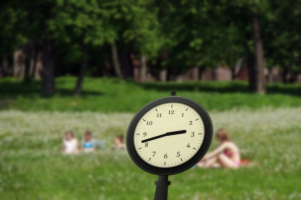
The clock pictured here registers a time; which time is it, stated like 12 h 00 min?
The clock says 2 h 42 min
